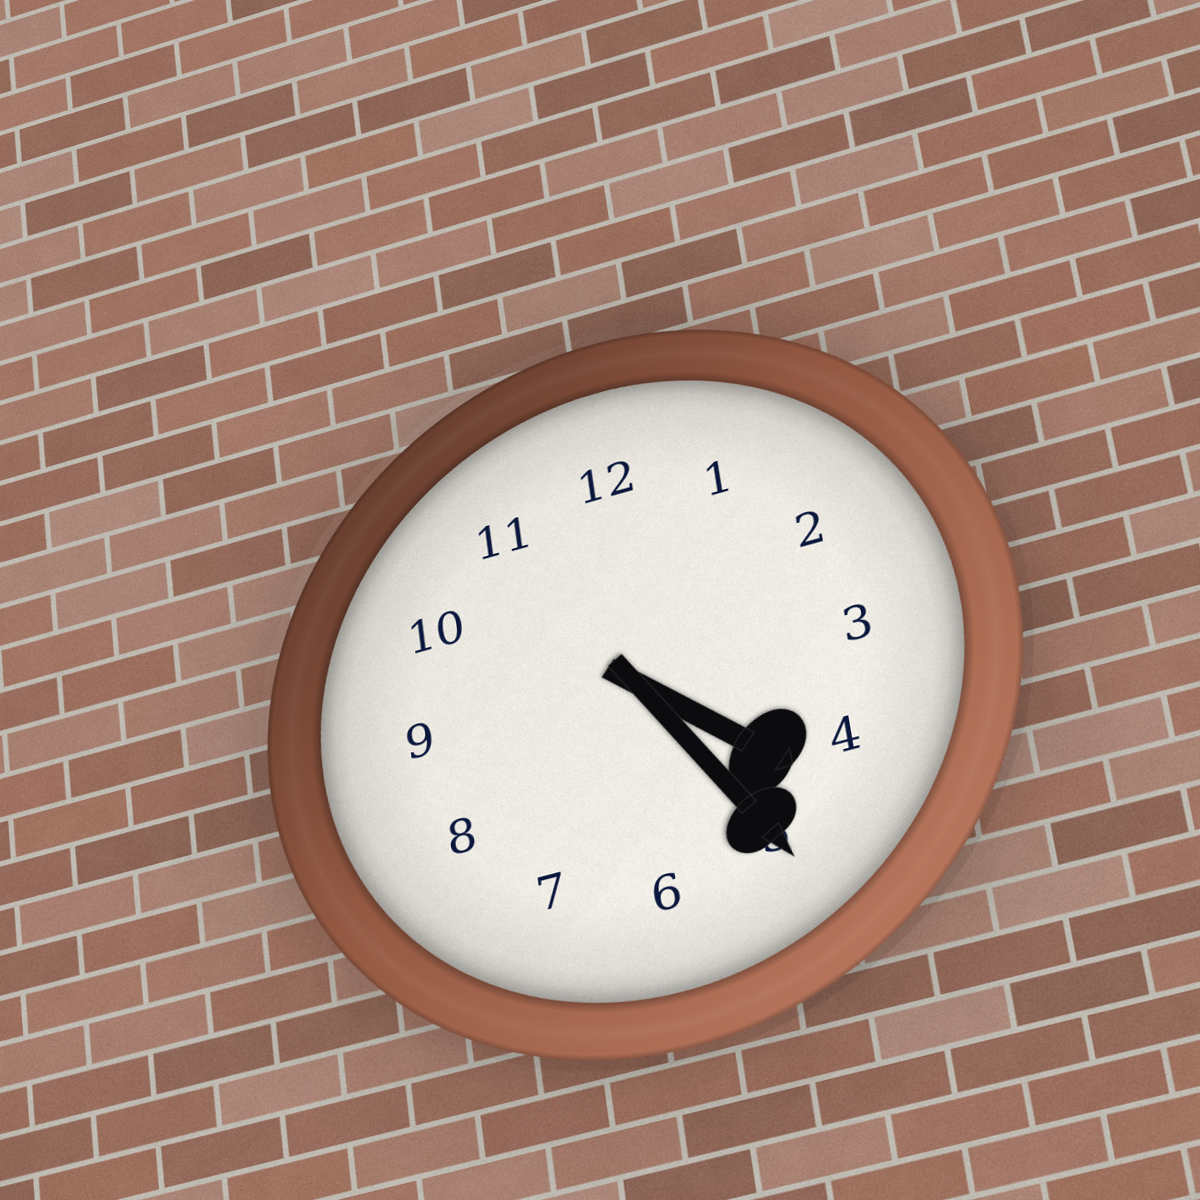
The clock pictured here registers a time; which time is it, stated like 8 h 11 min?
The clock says 4 h 25 min
